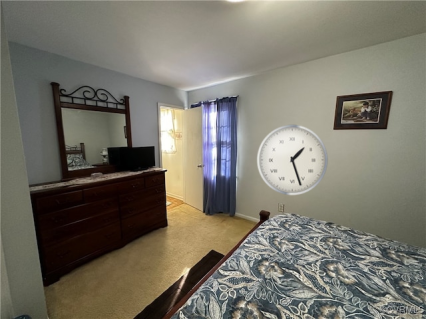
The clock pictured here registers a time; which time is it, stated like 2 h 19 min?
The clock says 1 h 27 min
